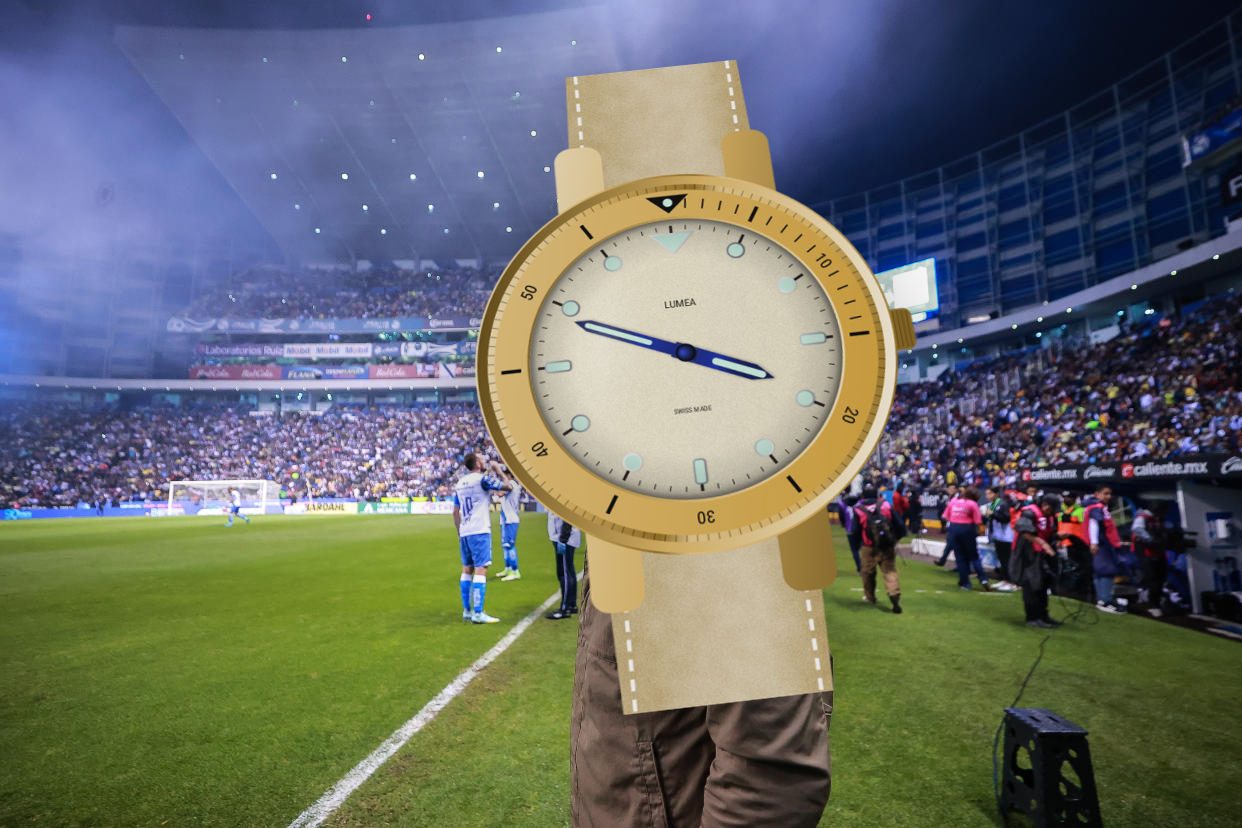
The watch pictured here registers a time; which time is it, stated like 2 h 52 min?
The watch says 3 h 49 min
